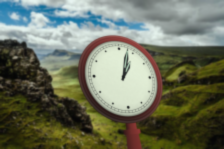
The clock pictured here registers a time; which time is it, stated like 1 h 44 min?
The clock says 1 h 03 min
